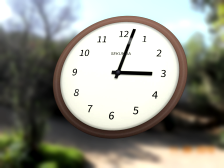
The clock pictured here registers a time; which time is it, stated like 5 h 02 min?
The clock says 3 h 02 min
